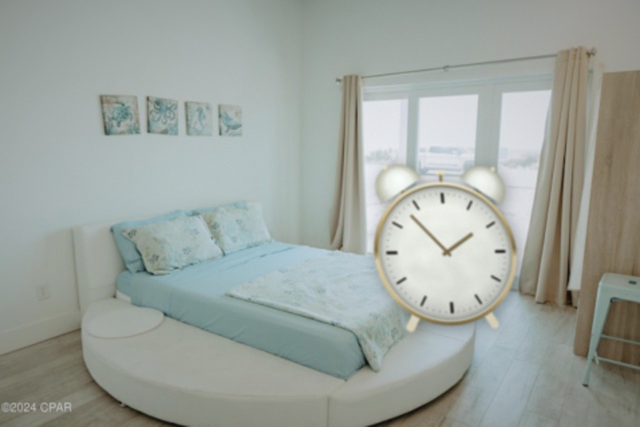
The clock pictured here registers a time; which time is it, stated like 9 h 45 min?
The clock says 1 h 53 min
